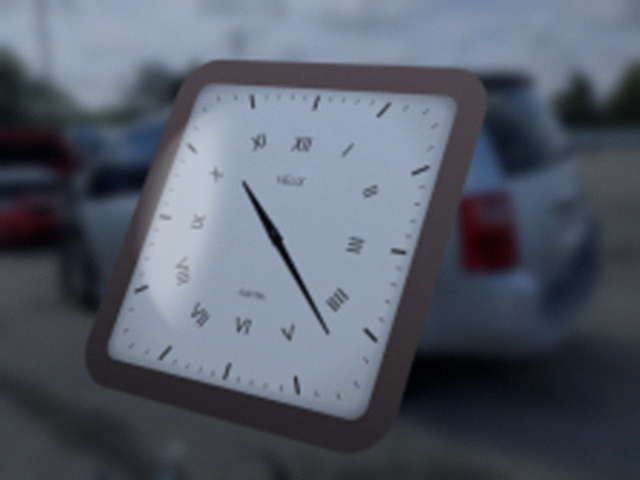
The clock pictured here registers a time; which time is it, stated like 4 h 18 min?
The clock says 10 h 22 min
